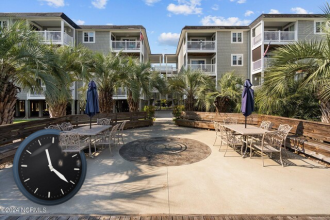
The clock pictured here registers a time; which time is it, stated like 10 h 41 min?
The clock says 11 h 21 min
